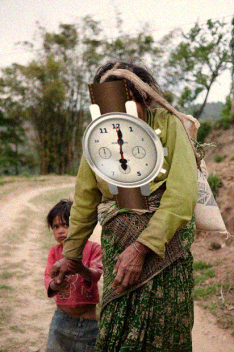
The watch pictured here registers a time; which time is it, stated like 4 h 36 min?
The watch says 6 h 01 min
